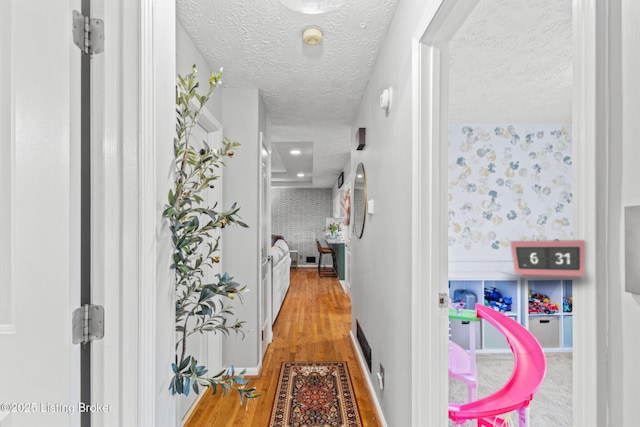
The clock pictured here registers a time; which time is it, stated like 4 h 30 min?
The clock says 6 h 31 min
